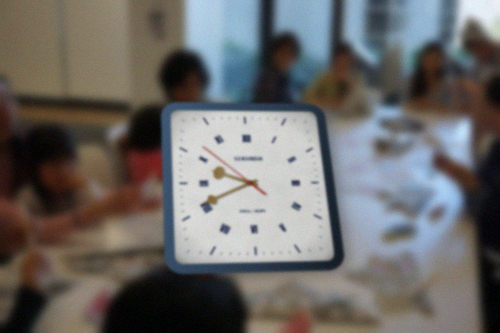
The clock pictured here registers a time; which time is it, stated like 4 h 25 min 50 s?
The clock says 9 h 40 min 52 s
